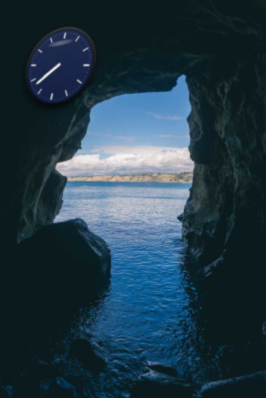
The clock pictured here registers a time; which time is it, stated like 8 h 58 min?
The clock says 7 h 38 min
